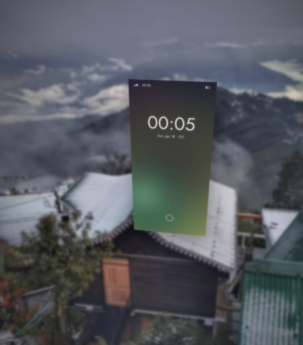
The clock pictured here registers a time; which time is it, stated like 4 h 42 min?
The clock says 0 h 05 min
